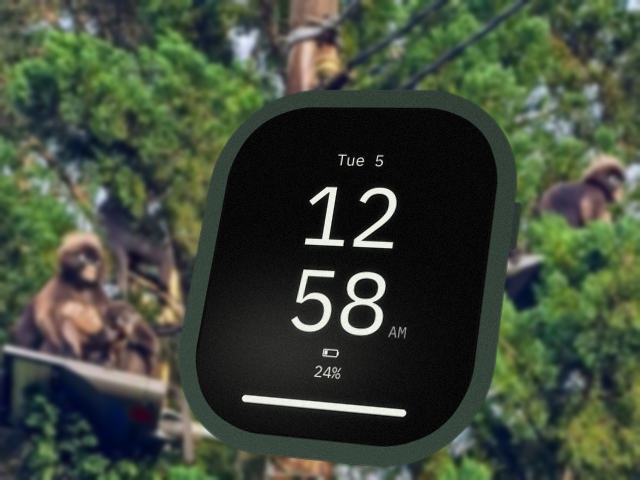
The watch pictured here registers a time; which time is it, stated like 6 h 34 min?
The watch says 12 h 58 min
